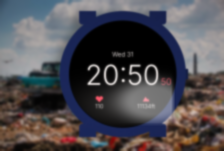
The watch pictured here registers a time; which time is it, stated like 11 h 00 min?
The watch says 20 h 50 min
